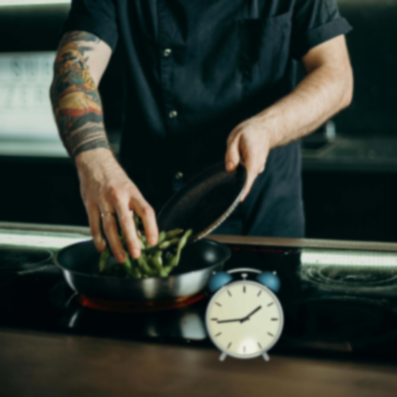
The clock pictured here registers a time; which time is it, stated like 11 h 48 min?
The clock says 1 h 44 min
